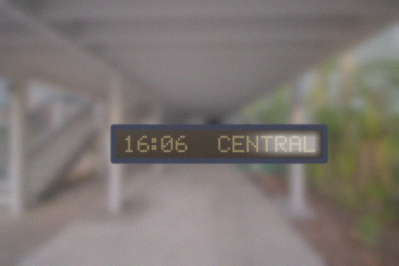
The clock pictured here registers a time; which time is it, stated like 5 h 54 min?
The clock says 16 h 06 min
